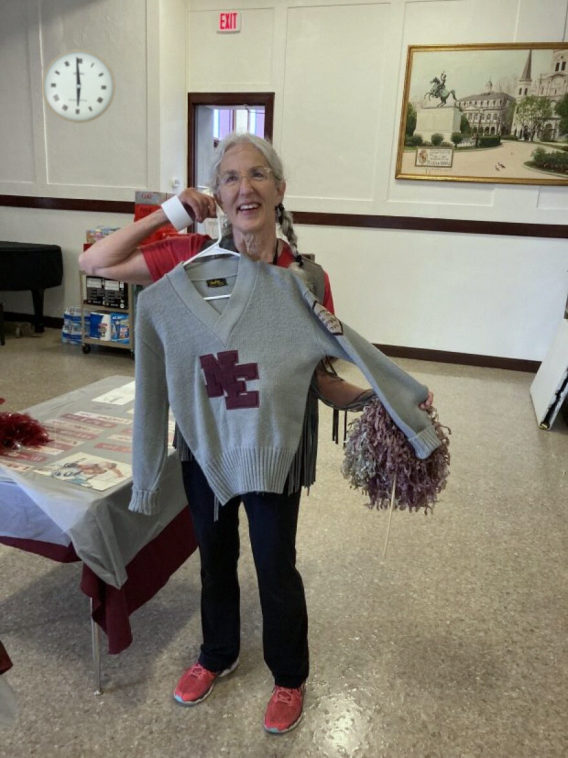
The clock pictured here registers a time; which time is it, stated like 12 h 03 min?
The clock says 5 h 59 min
